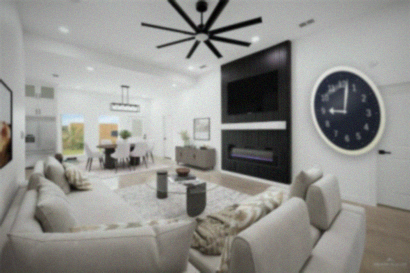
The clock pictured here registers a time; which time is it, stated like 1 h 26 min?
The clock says 9 h 02 min
